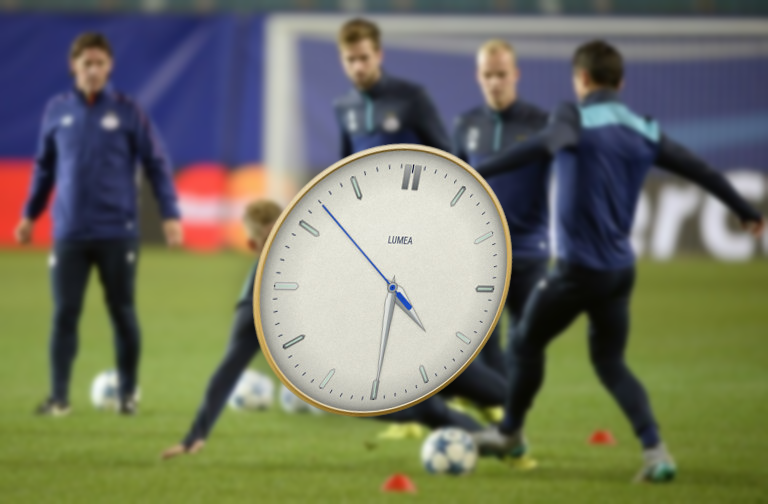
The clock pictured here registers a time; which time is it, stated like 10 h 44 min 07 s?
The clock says 4 h 29 min 52 s
